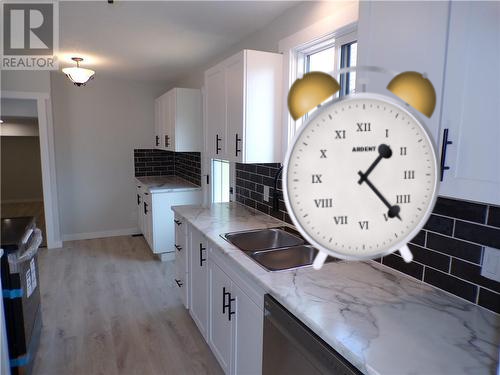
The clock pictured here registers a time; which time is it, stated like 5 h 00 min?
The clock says 1 h 23 min
